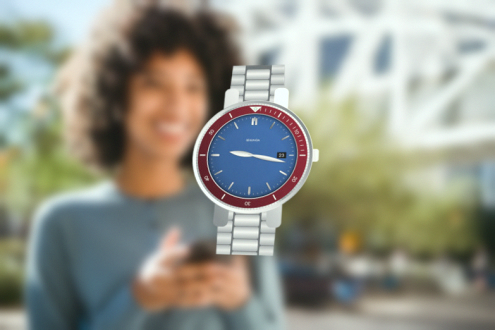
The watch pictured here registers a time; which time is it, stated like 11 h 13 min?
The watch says 9 h 17 min
